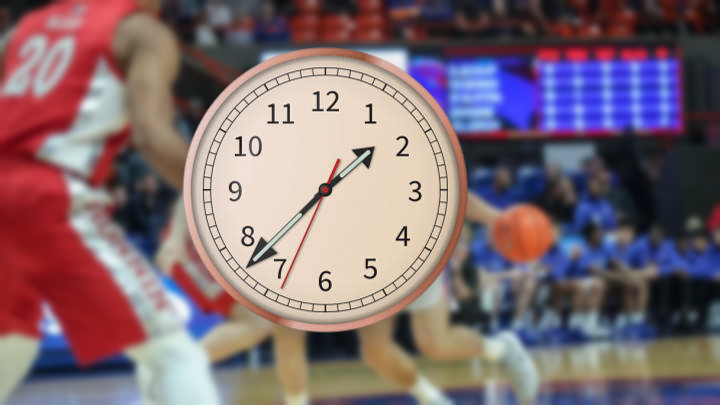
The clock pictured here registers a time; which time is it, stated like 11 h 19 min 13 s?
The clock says 1 h 37 min 34 s
